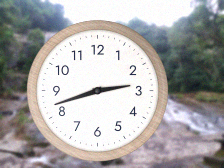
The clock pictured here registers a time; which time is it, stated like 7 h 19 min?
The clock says 2 h 42 min
